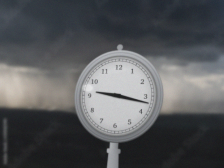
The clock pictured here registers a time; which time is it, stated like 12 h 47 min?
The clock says 9 h 17 min
